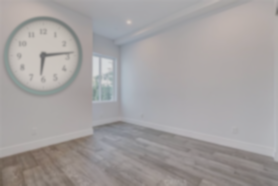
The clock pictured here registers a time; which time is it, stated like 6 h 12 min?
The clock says 6 h 14 min
